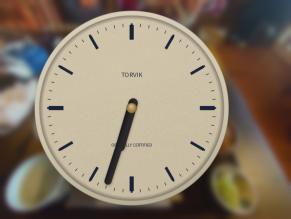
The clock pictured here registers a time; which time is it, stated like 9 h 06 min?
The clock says 6 h 33 min
